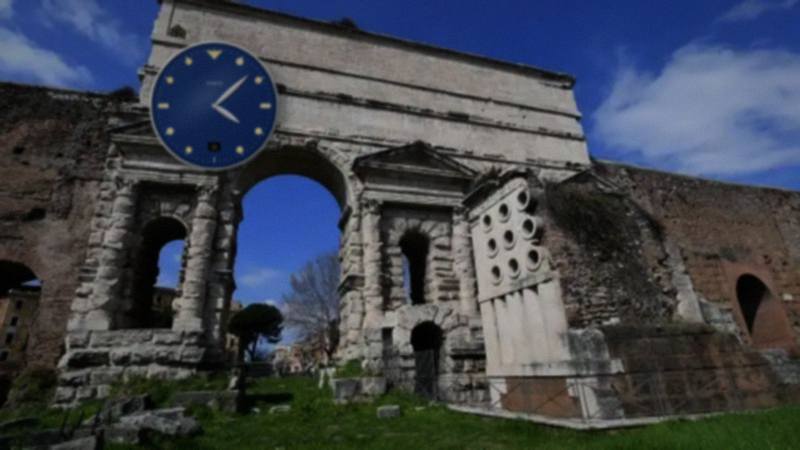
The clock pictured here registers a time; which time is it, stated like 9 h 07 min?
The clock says 4 h 08 min
